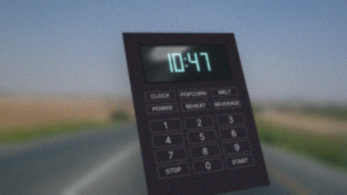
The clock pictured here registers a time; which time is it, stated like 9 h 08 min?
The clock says 10 h 47 min
